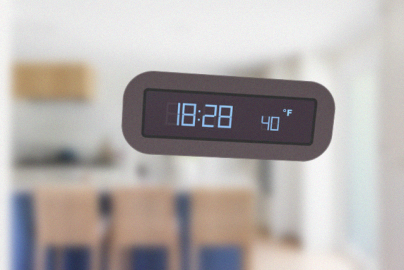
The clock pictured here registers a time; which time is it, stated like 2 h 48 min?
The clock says 18 h 28 min
